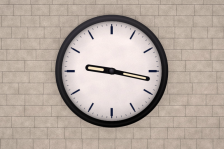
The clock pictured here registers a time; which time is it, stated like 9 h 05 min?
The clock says 9 h 17 min
